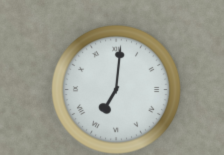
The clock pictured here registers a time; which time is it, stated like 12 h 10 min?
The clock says 7 h 01 min
